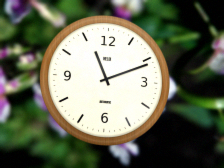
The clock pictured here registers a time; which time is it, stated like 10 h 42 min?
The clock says 11 h 11 min
